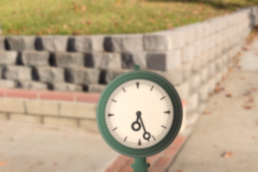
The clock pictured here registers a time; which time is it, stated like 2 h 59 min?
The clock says 6 h 27 min
